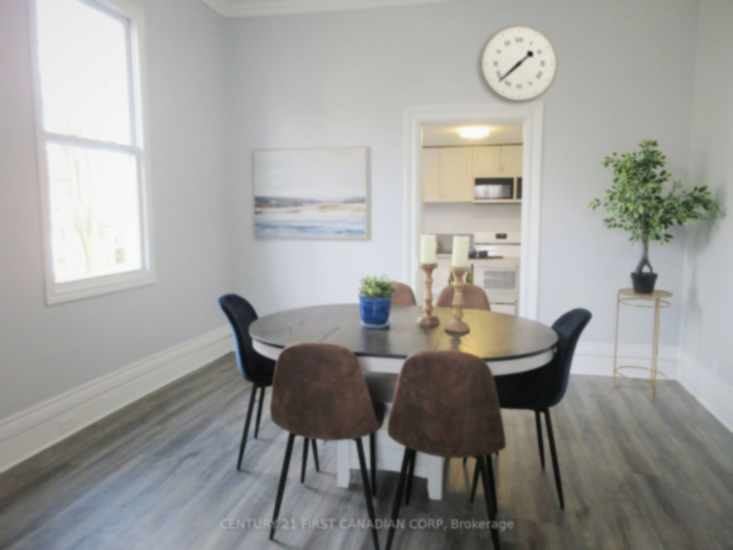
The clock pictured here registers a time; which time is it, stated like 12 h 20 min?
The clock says 1 h 38 min
